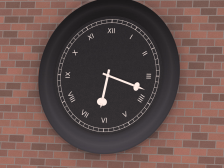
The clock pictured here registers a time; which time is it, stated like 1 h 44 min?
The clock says 6 h 18 min
